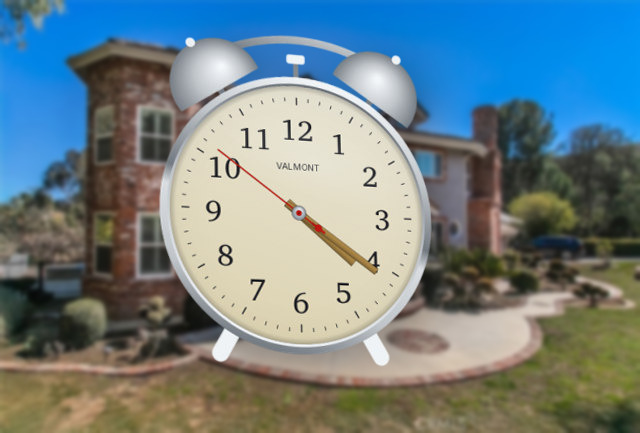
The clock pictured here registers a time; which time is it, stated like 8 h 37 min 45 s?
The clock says 4 h 20 min 51 s
